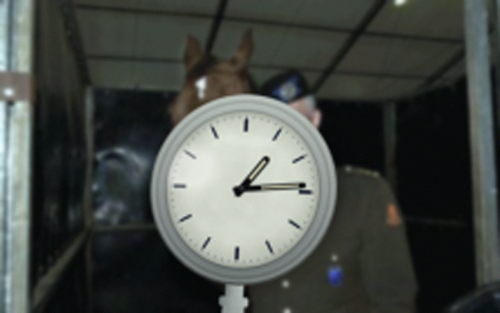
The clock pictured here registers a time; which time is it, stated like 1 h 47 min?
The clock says 1 h 14 min
